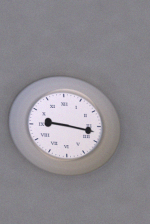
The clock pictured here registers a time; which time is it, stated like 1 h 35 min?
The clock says 9 h 17 min
